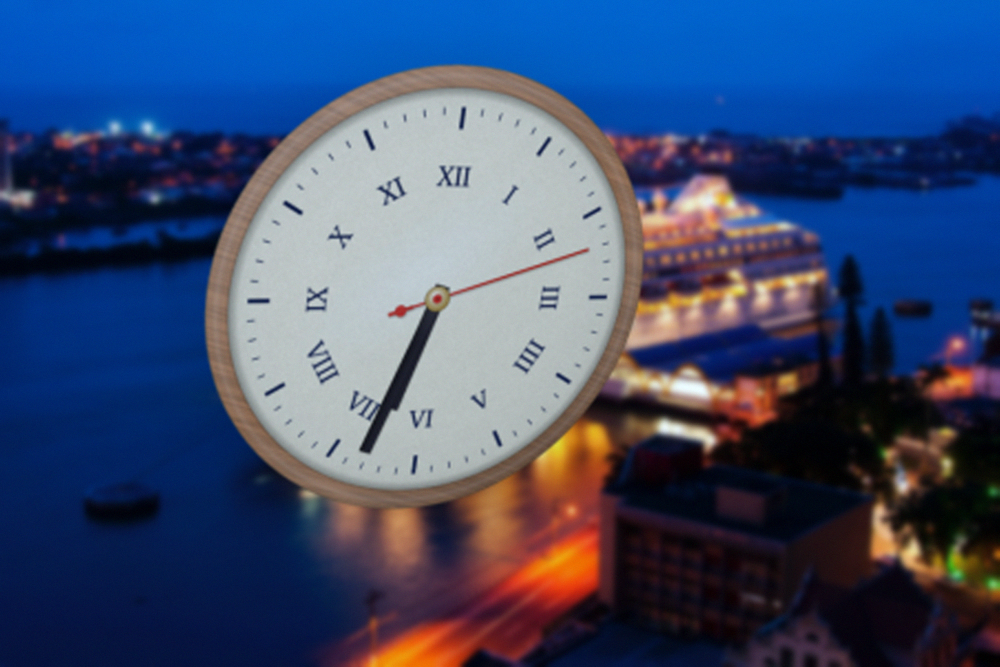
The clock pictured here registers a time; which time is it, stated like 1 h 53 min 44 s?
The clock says 6 h 33 min 12 s
